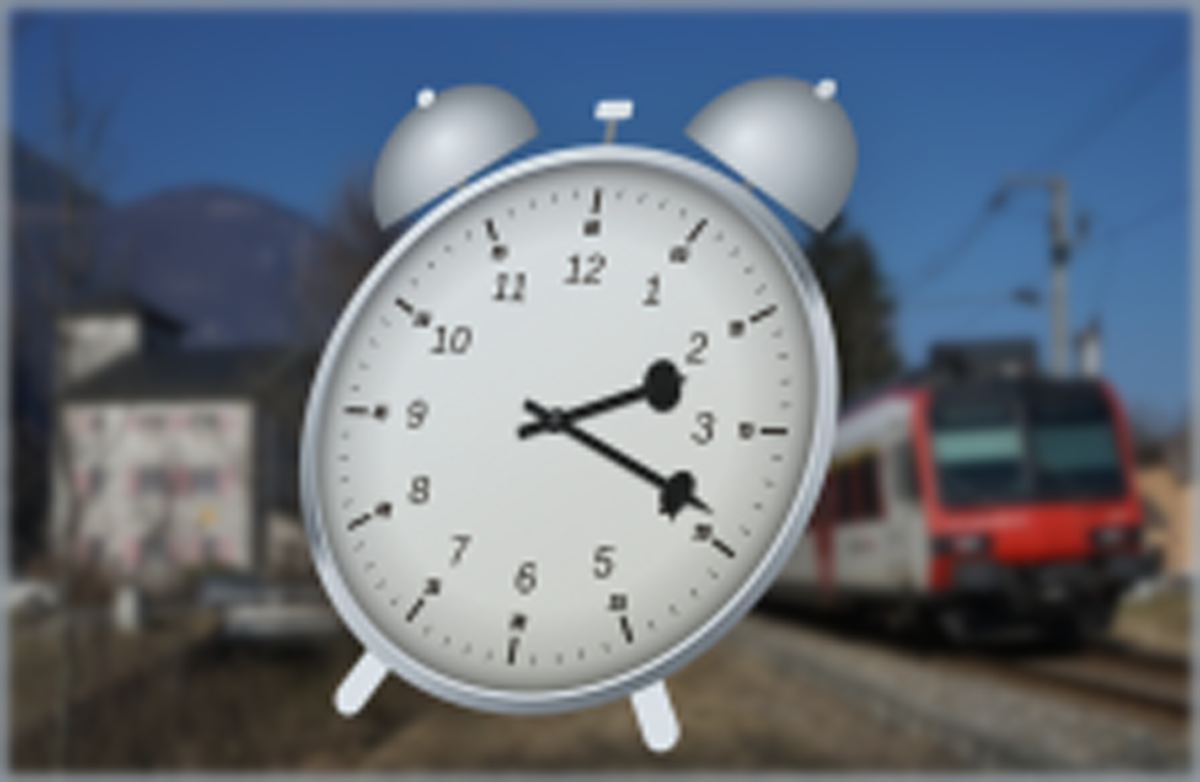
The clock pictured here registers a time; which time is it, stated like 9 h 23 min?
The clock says 2 h 19 min
